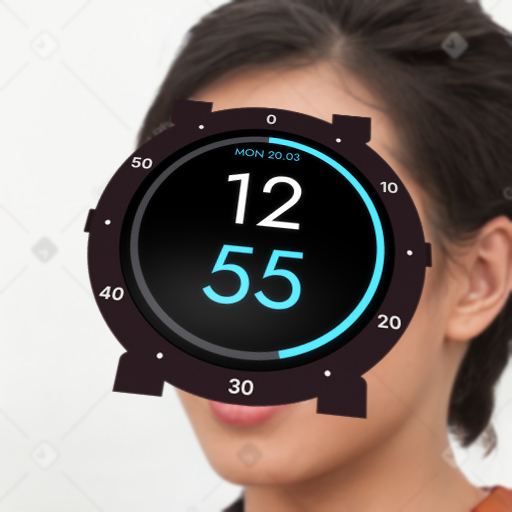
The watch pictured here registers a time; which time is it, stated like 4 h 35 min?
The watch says 12 h 55 min
